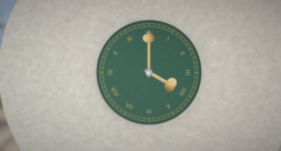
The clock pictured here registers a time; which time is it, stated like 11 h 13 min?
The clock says 4 h 00 min
